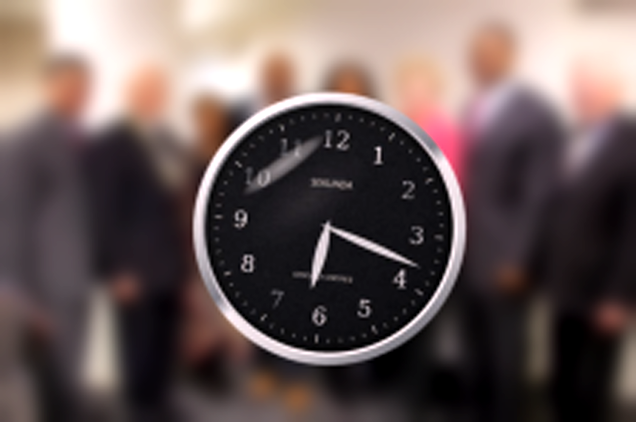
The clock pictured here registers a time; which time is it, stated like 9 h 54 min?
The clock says 6 h 18 min
